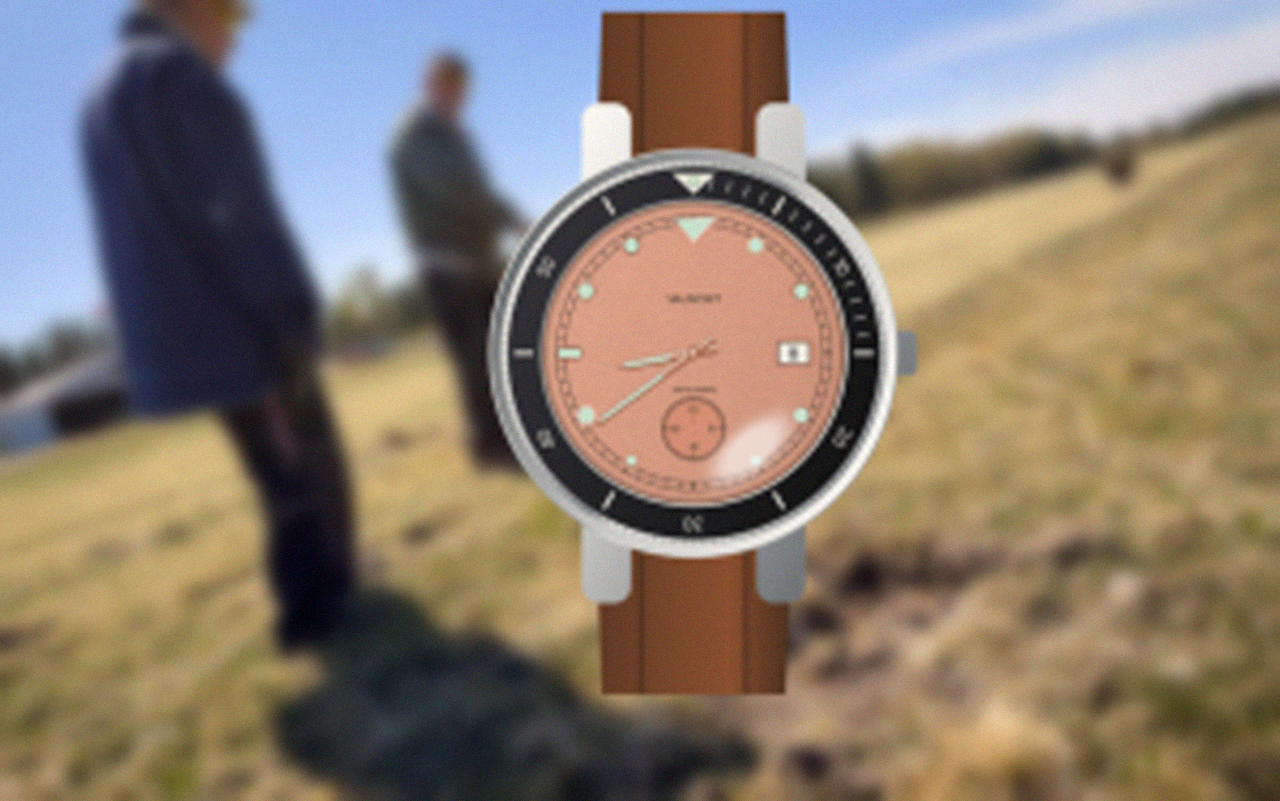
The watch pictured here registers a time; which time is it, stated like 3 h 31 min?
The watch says 8 h 39 min
